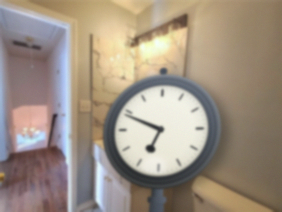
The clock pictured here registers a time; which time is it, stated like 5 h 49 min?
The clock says 6 h 49 min
